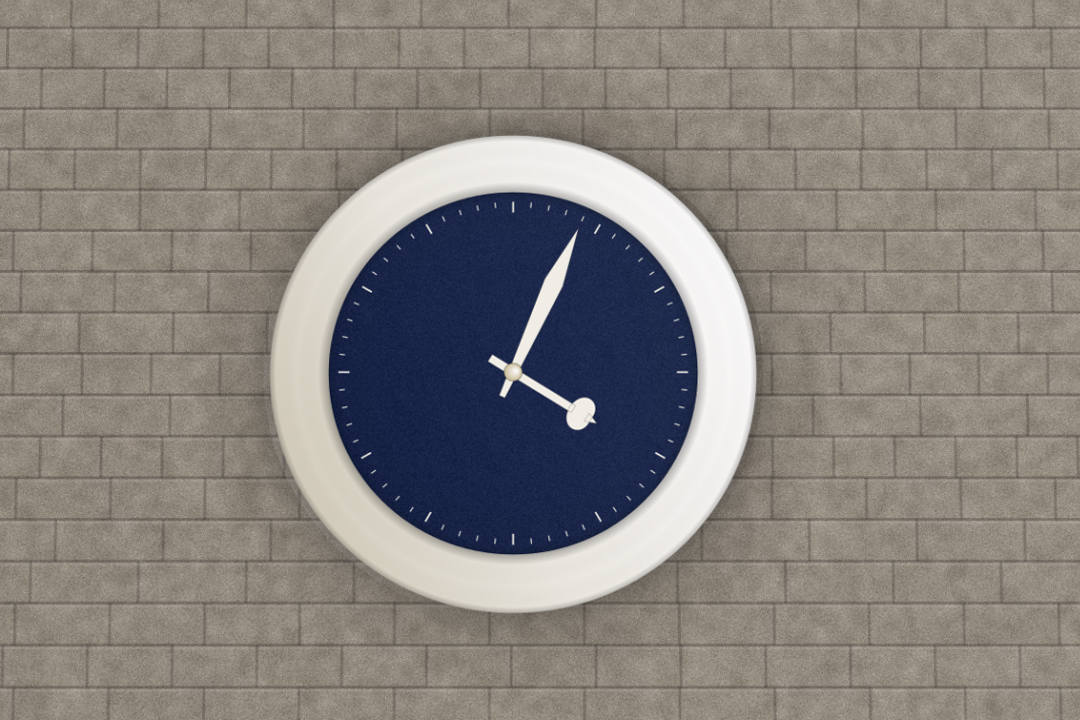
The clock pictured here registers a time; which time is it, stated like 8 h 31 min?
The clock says 4 h 04 min
